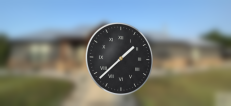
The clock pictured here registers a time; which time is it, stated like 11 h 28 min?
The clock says 1 h 38 min
